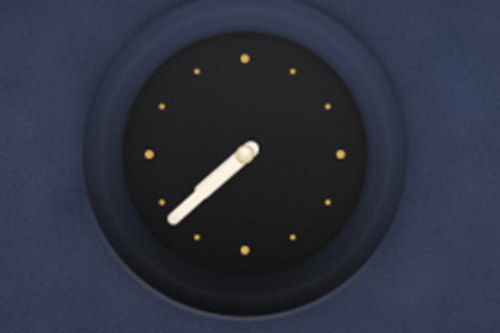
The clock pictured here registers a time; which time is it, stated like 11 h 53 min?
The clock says 7 h 38 min
